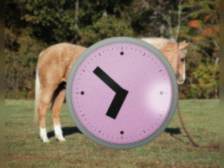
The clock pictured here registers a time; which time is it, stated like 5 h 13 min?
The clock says 6 h 52 min
